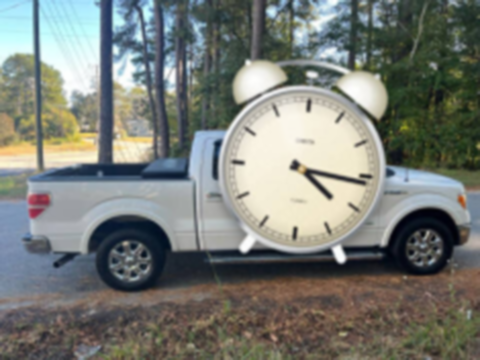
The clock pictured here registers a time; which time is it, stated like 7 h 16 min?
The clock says 4 h 16 min
